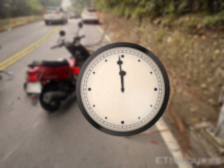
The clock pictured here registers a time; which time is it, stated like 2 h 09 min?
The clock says 11 h 59 min
